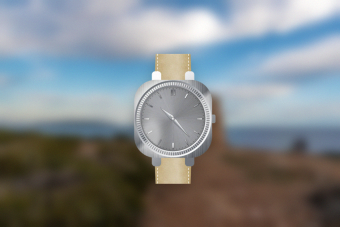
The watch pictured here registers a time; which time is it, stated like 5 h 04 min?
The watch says 10 h 23 min
